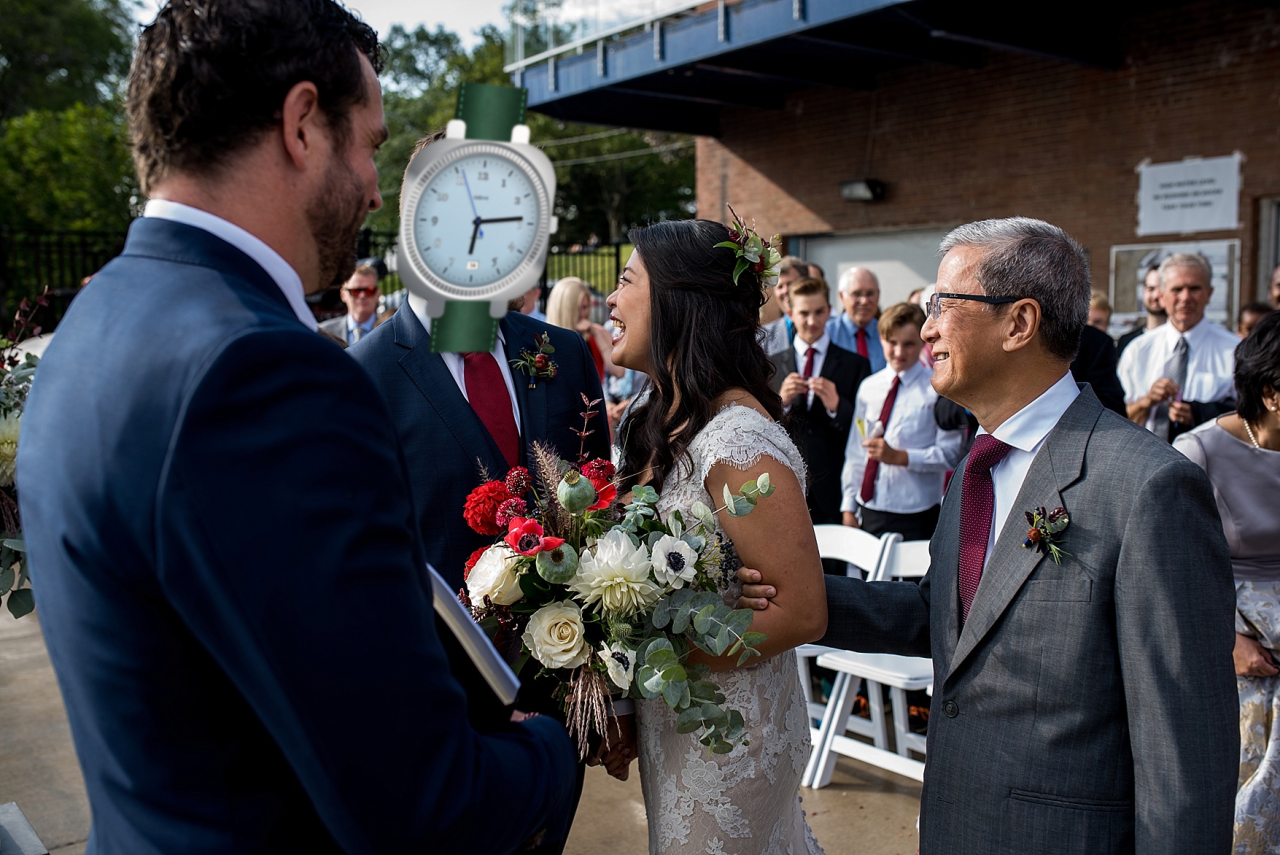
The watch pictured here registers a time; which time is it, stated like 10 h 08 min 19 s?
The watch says 6 h 13 min 56 s
